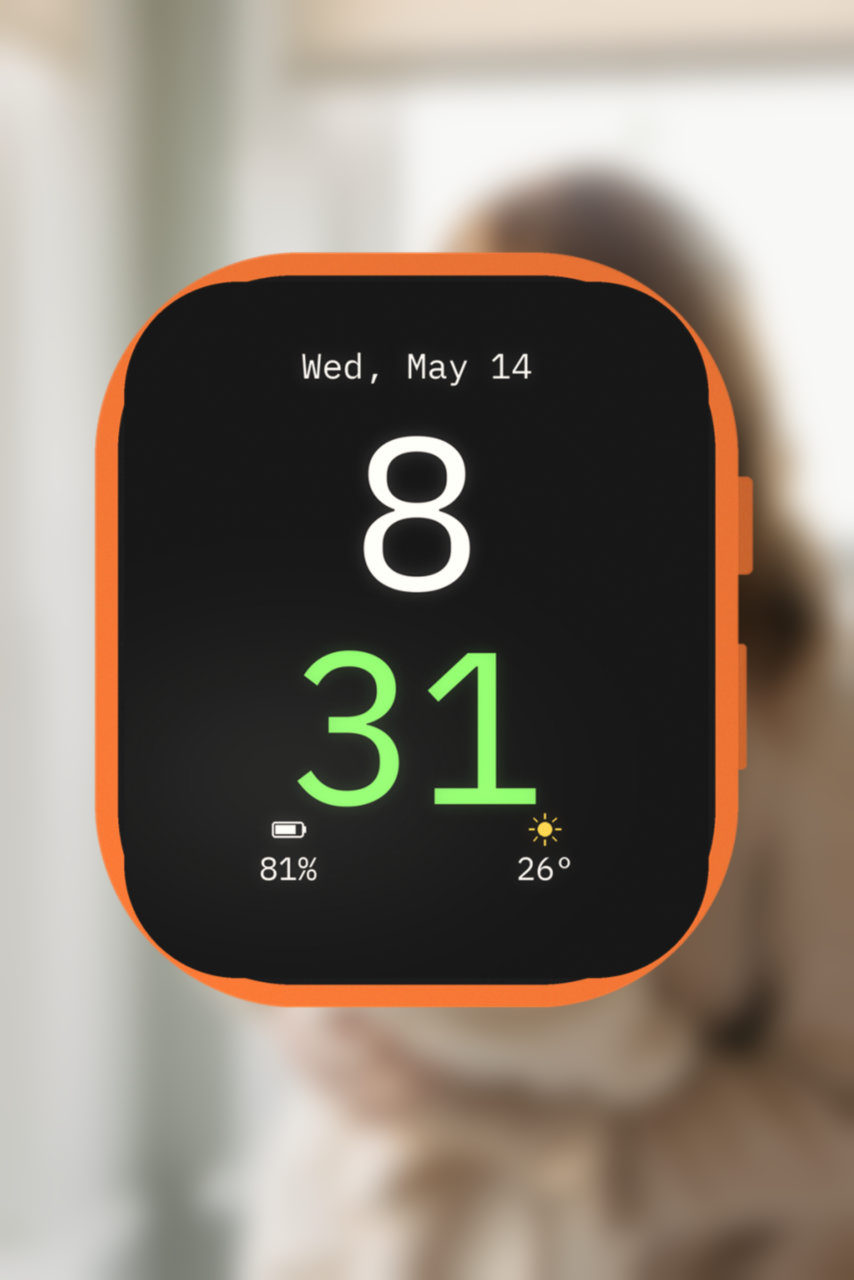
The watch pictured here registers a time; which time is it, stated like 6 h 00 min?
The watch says 8 h 31 min
